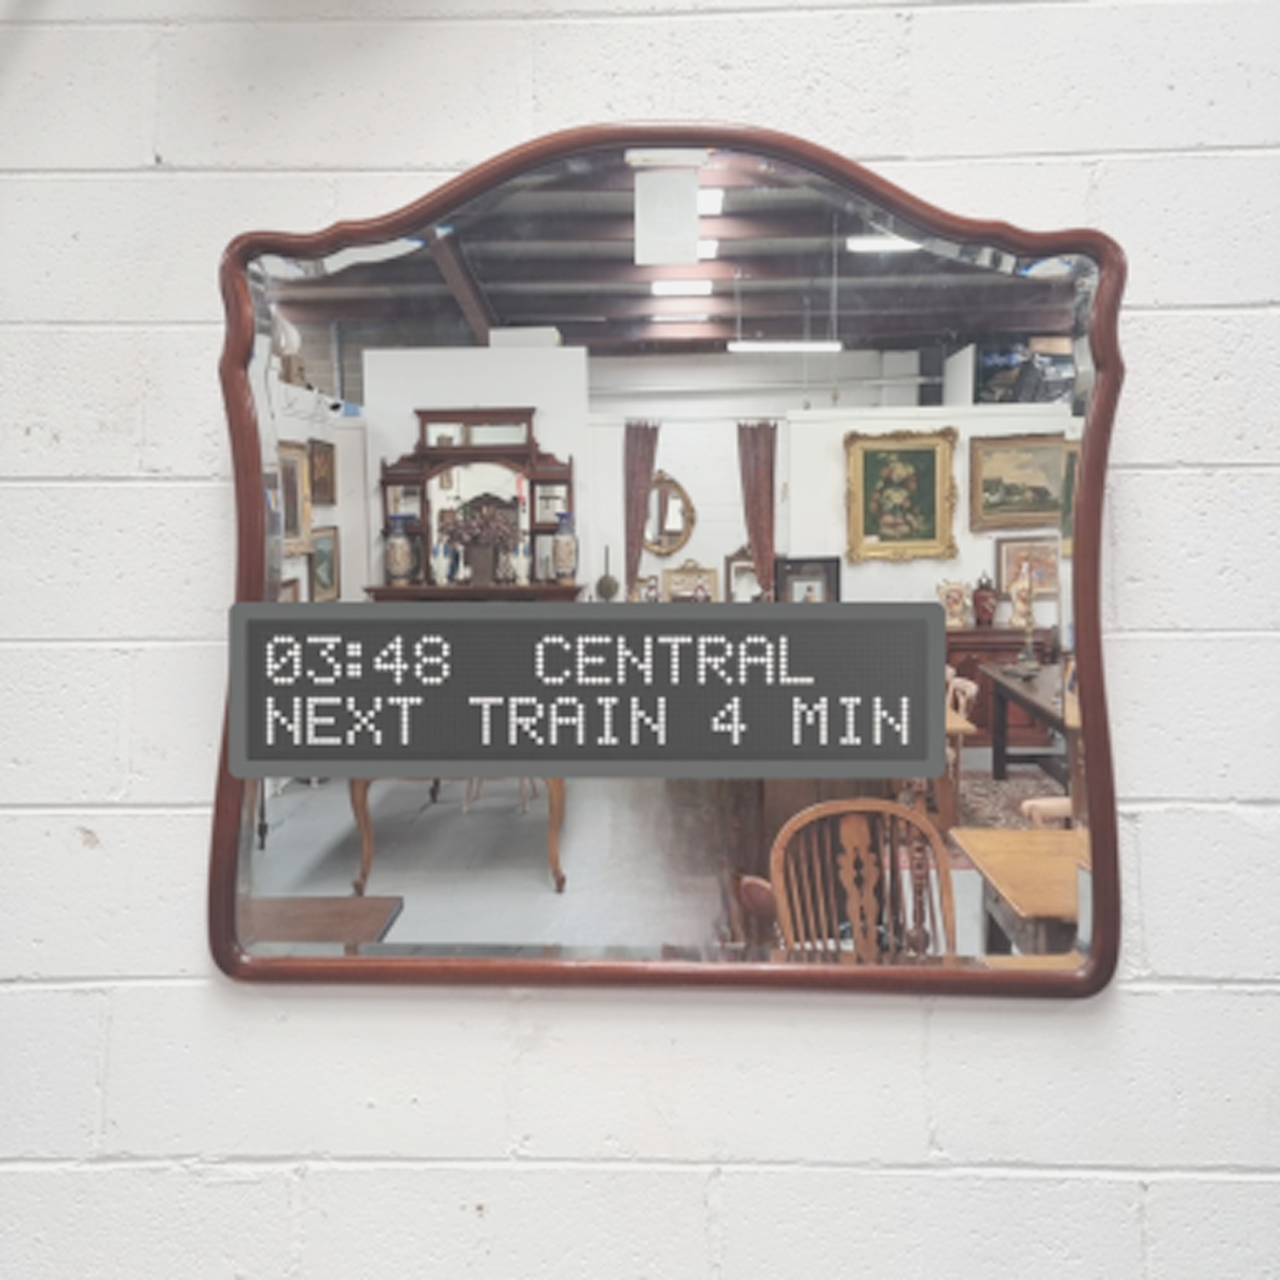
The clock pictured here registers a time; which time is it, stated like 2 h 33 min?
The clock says 3 h 48 min
